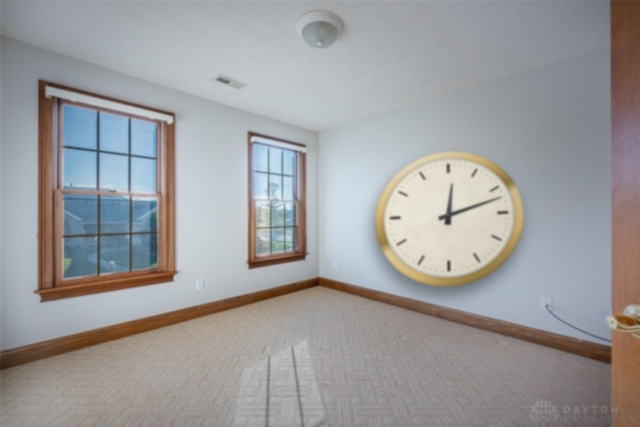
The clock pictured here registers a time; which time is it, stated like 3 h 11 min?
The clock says 12 h 12 min
